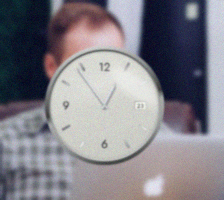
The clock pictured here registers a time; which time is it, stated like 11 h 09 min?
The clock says 12 h 54 min
